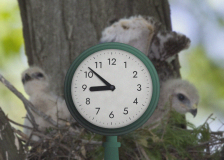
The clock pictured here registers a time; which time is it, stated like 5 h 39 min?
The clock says 8 h 52 min
